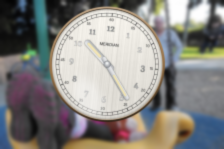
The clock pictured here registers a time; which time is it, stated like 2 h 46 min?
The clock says 10 h 24 min
